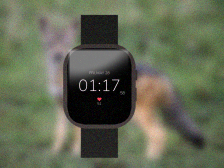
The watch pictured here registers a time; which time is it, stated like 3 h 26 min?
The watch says 1 h 17 min
